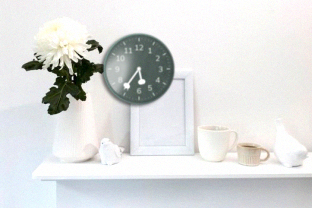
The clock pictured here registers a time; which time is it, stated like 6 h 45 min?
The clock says 5 h 36 min
